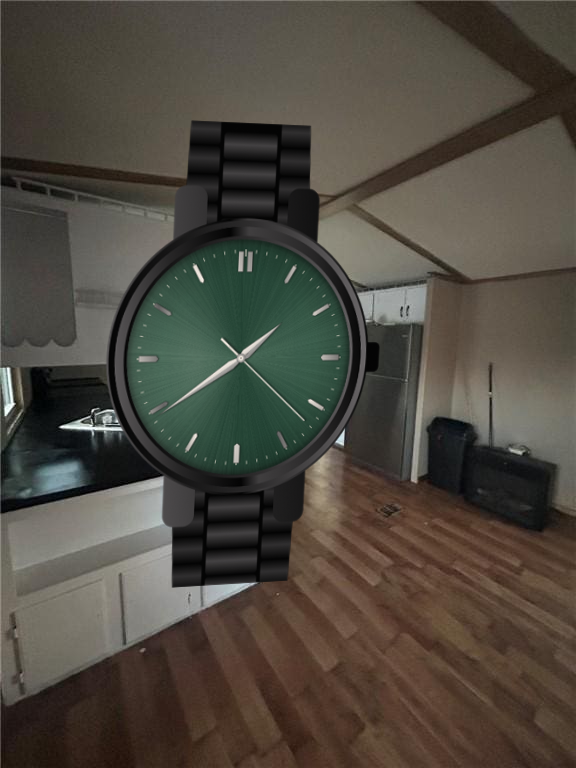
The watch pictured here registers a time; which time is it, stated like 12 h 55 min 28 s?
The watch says 1 h 39 min 22 s
